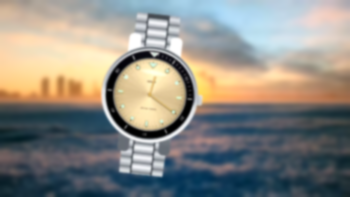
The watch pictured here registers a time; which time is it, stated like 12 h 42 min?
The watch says 12 h 20 min
